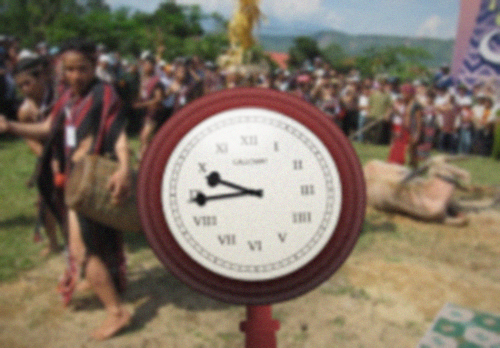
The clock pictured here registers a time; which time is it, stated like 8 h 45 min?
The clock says 9 h 44 min
